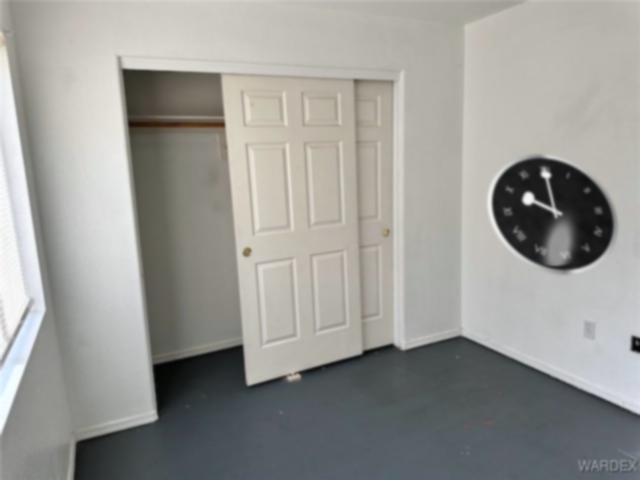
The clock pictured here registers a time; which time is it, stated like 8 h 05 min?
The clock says 10 h 00 min
